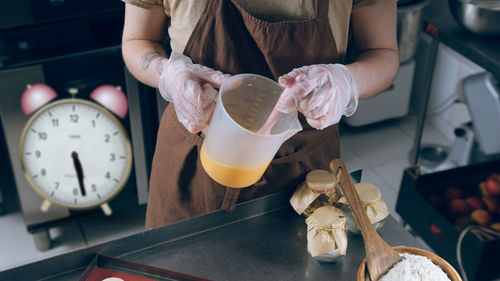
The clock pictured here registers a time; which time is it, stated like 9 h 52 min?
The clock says 5 h 28 min
